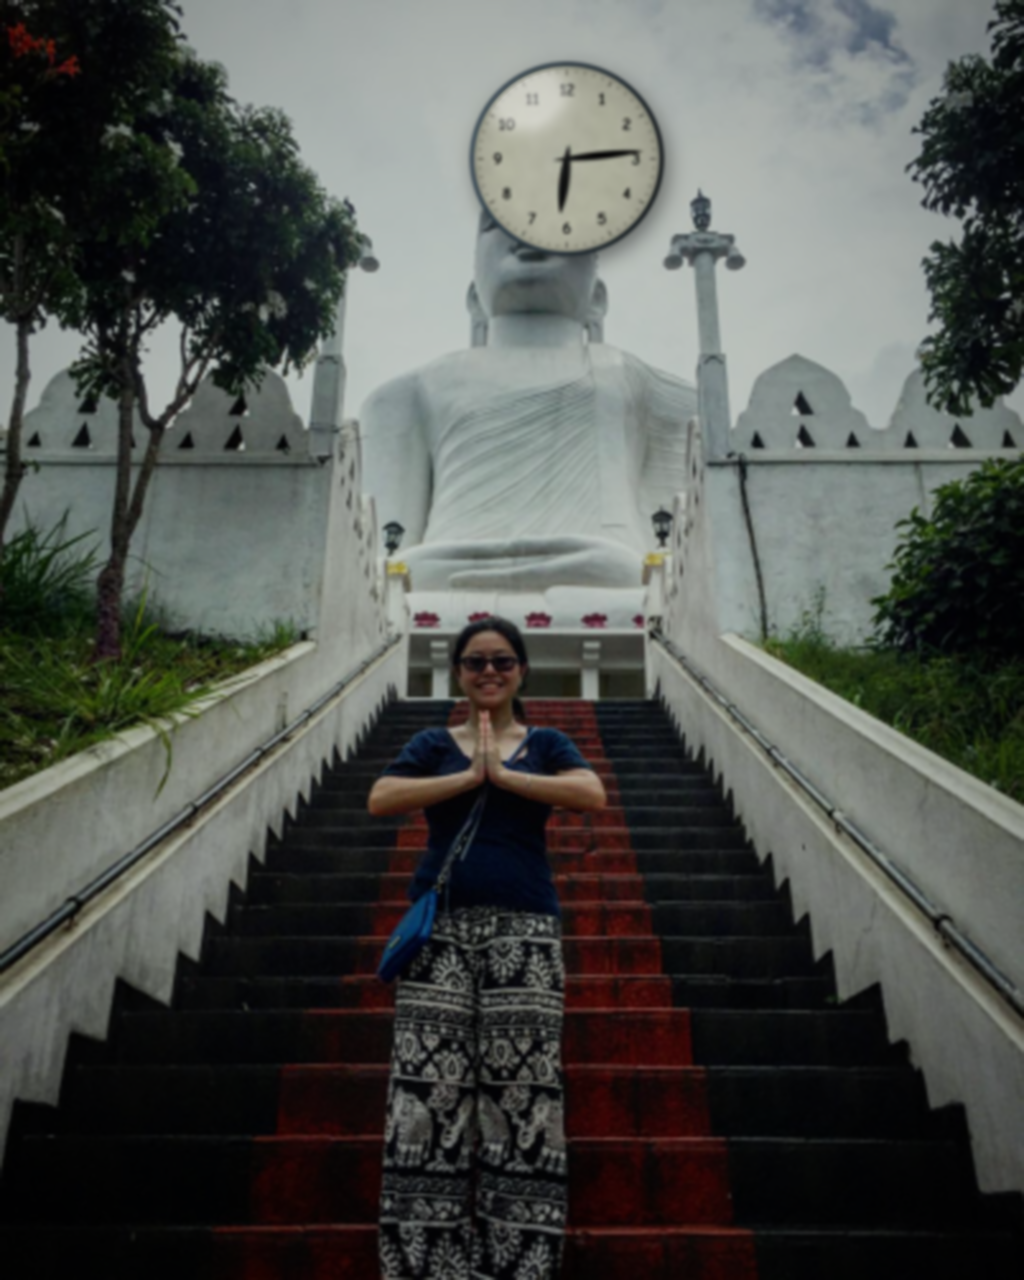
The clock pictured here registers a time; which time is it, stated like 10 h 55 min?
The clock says 6 h 14 min
